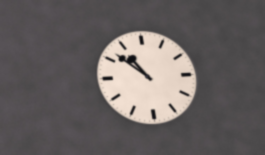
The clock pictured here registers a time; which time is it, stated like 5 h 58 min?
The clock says 10 h 52 min
